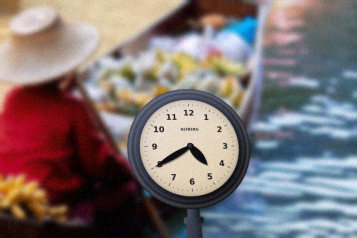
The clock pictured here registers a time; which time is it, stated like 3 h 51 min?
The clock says 4 h 40 min
